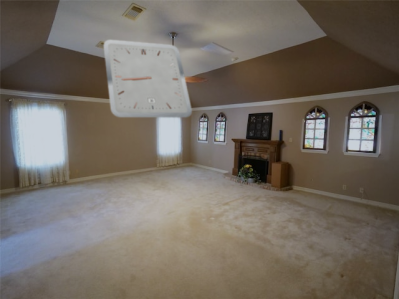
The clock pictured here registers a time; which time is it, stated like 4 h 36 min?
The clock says 8 h 44 min
